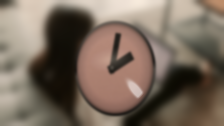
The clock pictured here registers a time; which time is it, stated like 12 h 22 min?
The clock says 2 h 02 min
